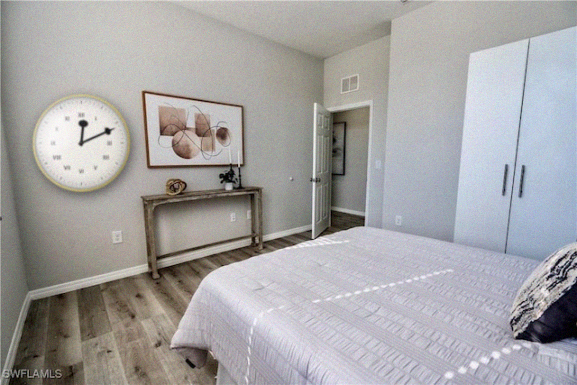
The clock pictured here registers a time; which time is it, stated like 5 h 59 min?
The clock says 12 h 11 min
